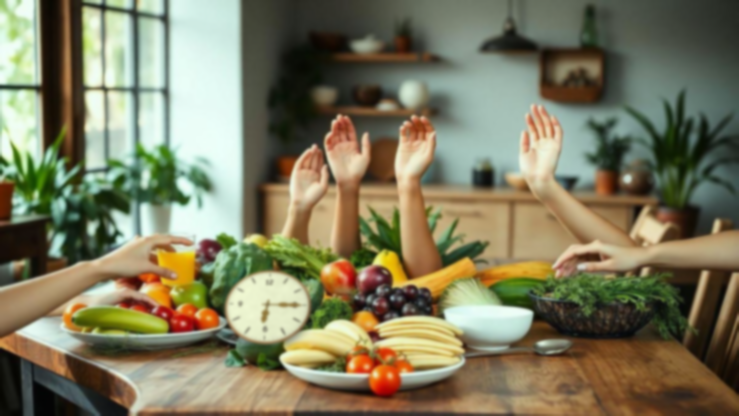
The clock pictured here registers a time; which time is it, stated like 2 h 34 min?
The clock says 6 h 15 min
